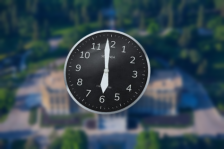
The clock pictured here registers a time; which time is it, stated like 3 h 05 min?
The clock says 5 h 59 min
